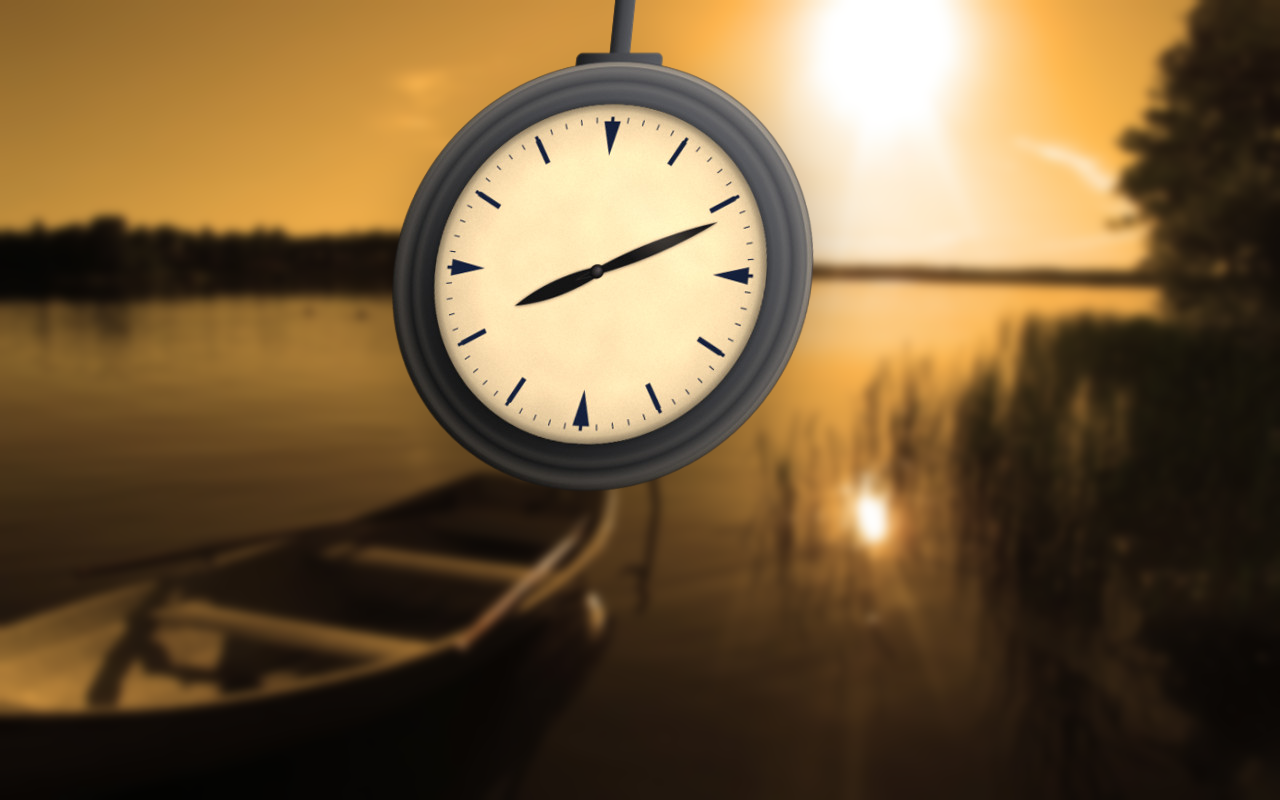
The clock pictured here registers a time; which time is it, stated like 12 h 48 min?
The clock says 8 h 11 min
